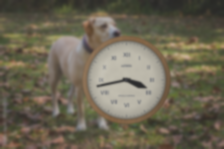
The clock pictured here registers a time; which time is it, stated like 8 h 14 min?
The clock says 3 h 43 min
